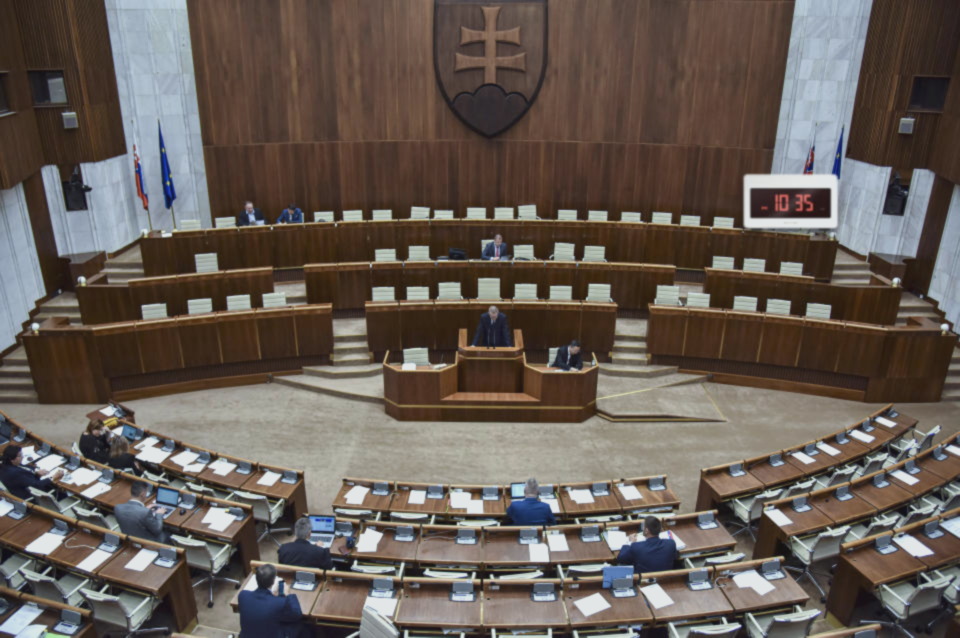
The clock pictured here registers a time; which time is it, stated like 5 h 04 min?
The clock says 10 h 35 min
